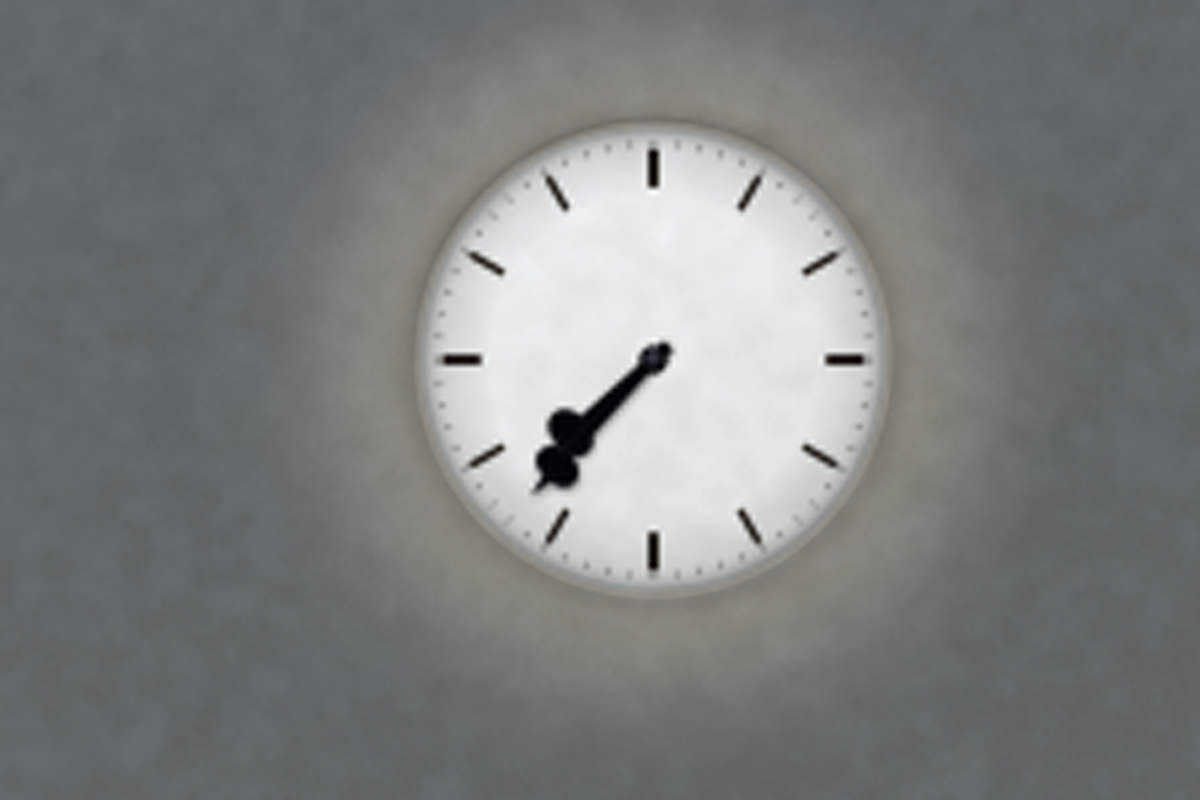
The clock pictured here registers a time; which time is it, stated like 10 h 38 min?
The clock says 7 h 37 min
